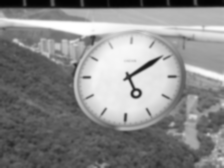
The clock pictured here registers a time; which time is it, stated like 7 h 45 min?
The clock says 5 h 09 min
